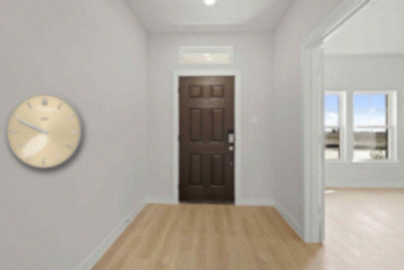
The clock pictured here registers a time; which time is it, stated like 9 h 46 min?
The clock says 9 h 49 min
